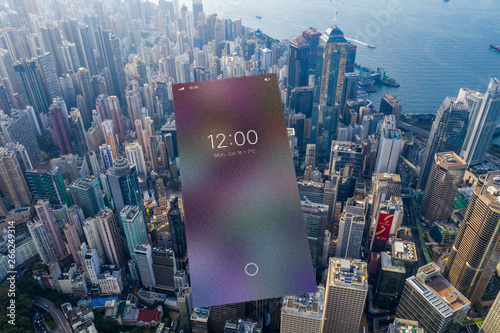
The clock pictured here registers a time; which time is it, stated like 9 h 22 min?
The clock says 12 h 00 min
